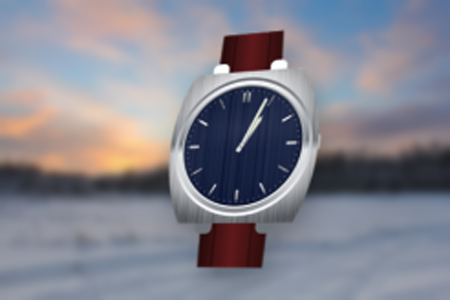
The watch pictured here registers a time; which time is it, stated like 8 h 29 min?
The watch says 1 h 04 min
